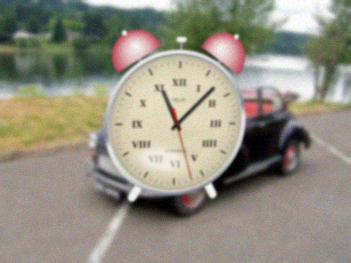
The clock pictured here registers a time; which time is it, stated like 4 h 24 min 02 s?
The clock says 11 h 07 min 27 s
